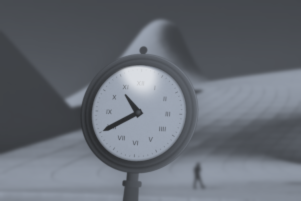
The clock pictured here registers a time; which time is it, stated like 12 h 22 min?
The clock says 10 h 40 min
